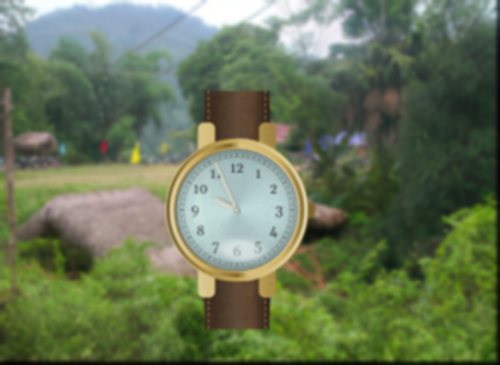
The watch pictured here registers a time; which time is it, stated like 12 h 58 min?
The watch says 9 h 56 min
